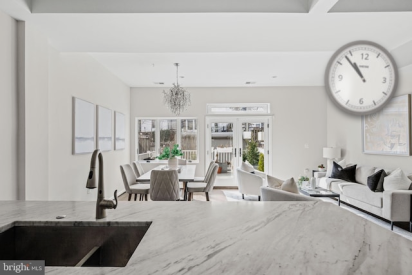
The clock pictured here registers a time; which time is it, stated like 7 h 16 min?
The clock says 10 h 53 min
